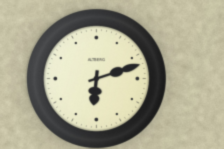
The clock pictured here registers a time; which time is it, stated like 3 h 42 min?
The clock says 6 h 12 min
